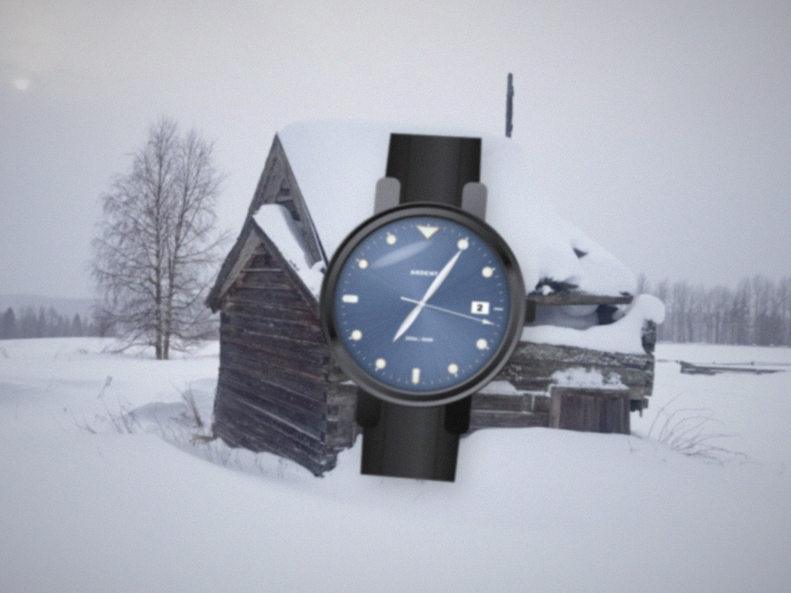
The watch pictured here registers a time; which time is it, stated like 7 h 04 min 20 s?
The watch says 7 h 05 min 17 s
